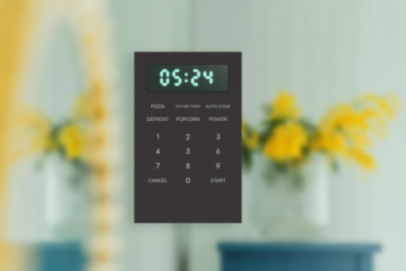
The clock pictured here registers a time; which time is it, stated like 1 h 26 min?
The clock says 5 h 24 min
